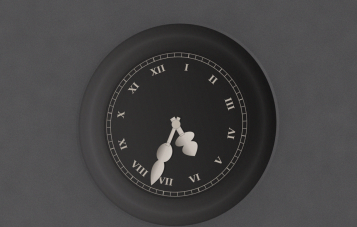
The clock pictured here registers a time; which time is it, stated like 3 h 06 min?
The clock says 5 h 37 min
